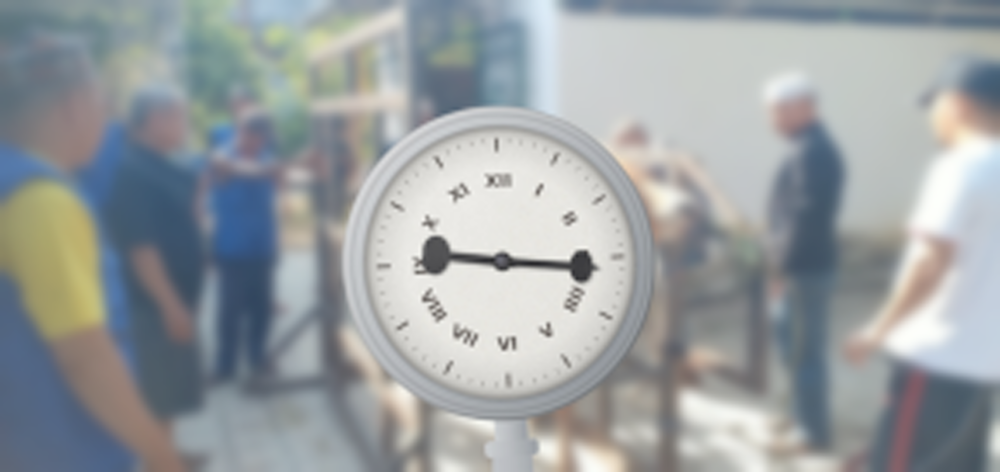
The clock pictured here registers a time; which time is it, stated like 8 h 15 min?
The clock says 9 h 16 min
